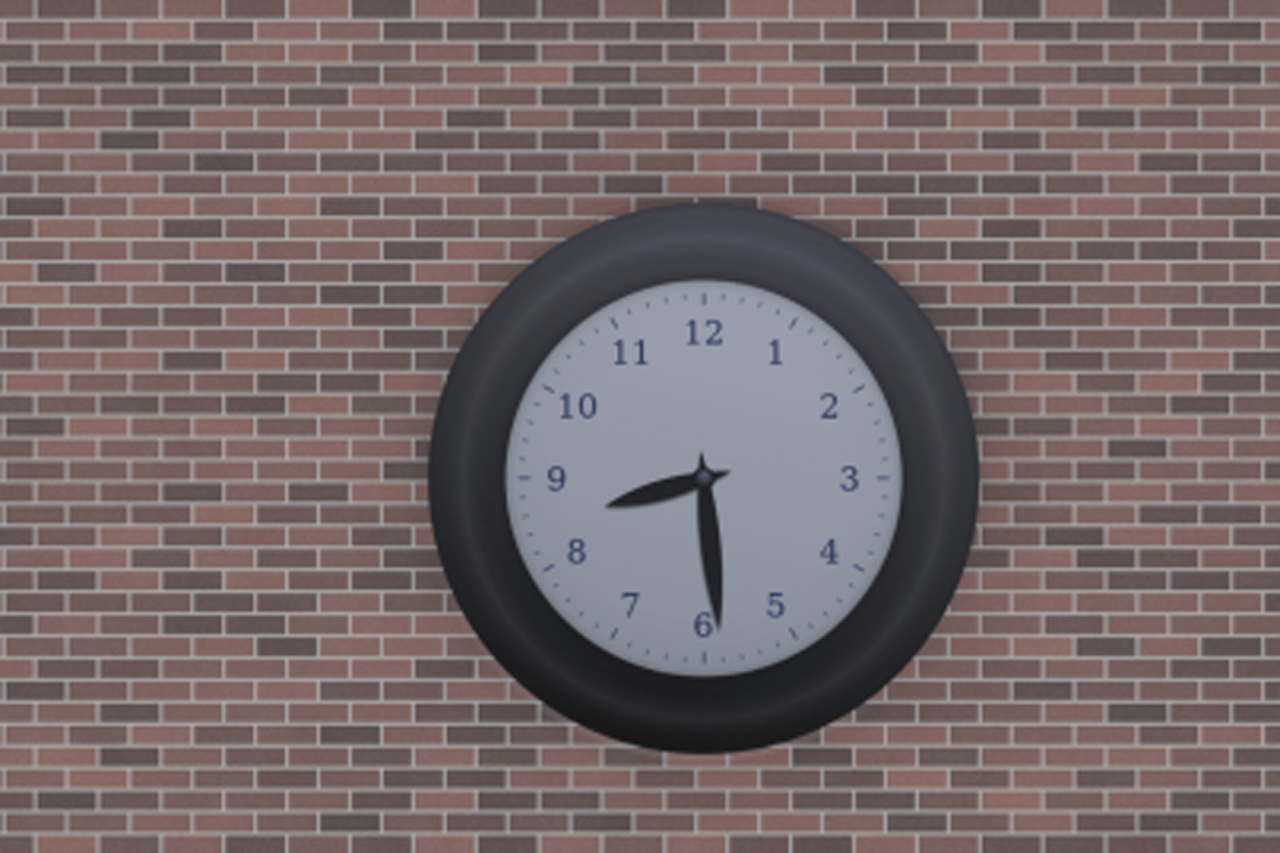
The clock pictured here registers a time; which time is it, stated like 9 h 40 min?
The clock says 8 h 29 min
